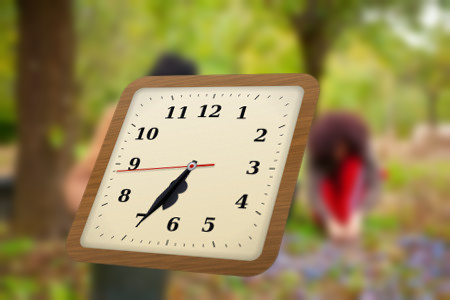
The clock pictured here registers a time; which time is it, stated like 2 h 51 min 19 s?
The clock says 6 h 34 min 44 s
